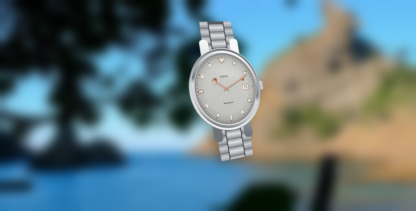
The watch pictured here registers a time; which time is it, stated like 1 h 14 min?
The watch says 10 h 11 min
